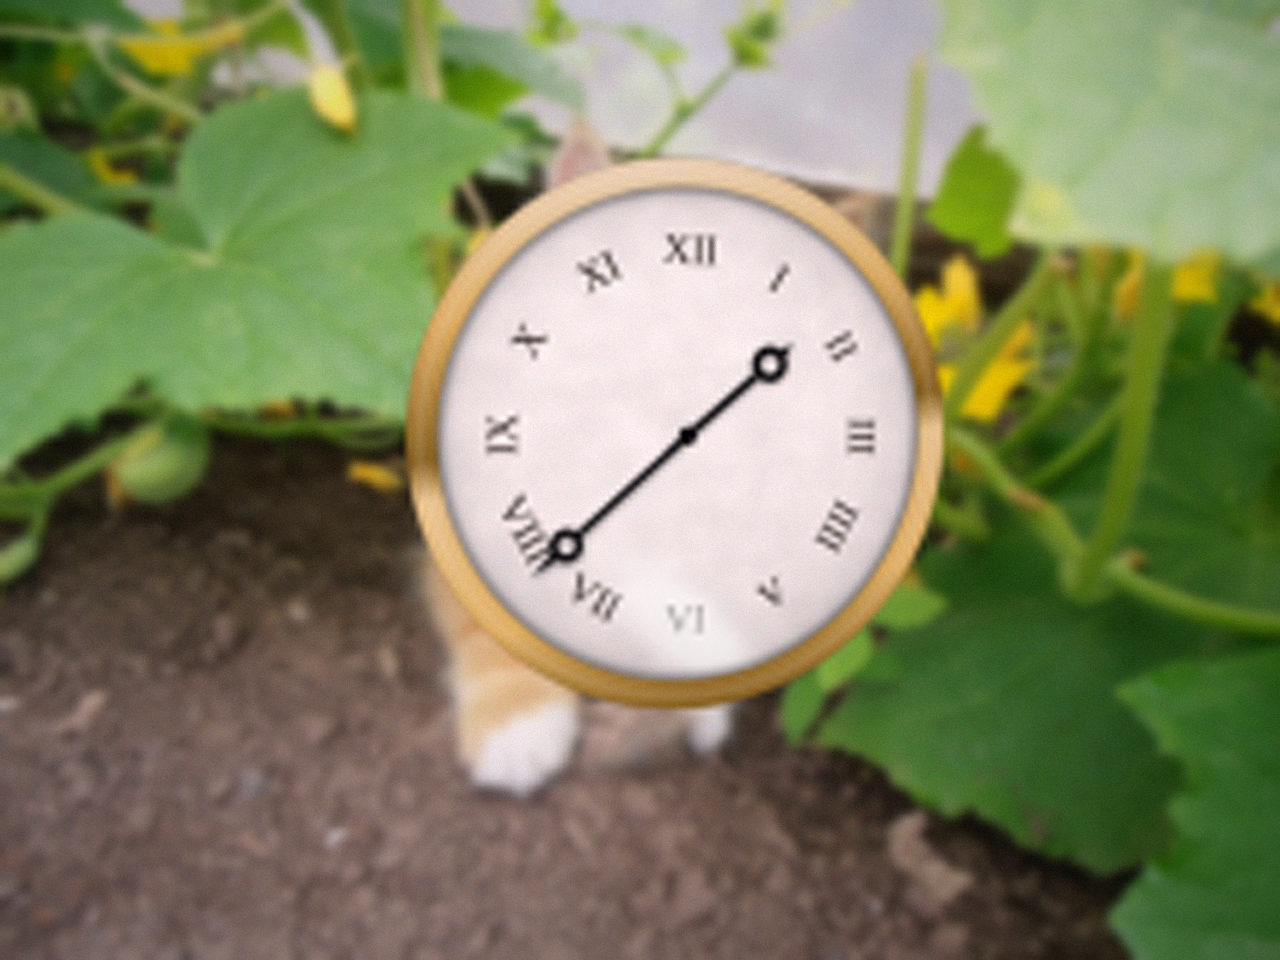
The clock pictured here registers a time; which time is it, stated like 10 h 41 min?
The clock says 1 h 38 min
